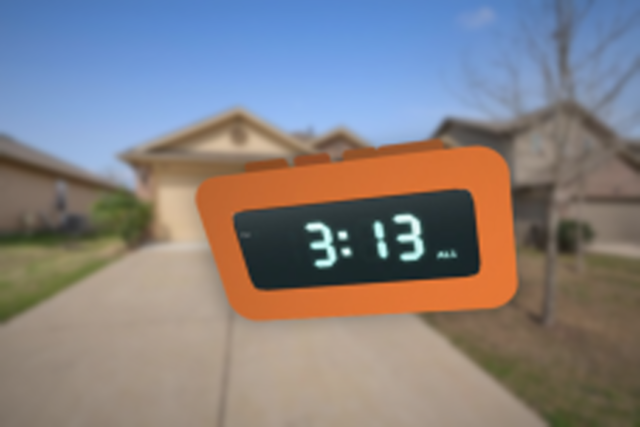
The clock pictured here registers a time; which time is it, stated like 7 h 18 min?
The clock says 3 h 13 min
